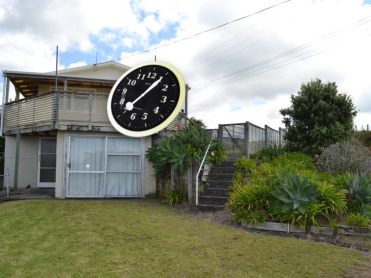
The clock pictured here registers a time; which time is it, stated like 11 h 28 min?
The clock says 7 h 05 min
